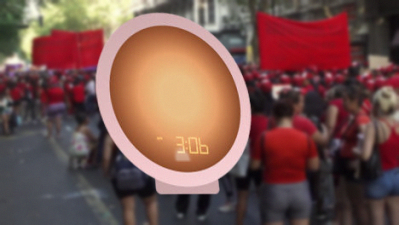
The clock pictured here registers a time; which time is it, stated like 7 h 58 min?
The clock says 3 h 06 min
